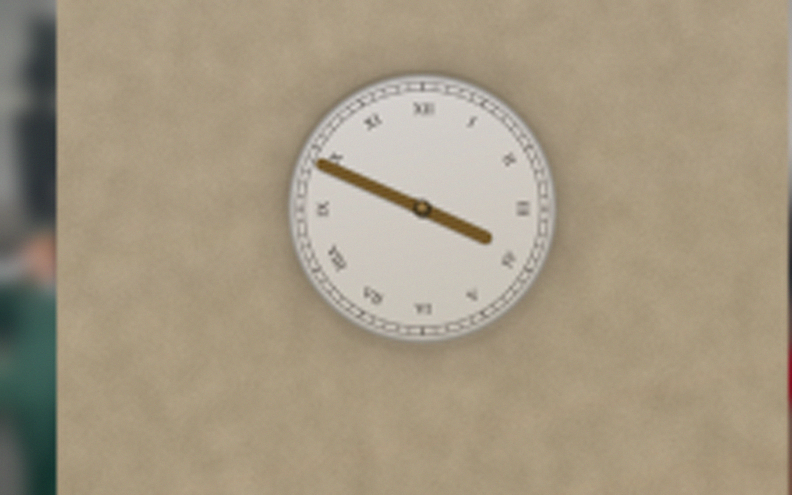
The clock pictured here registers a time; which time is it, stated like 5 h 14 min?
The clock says 3 h 49 min
